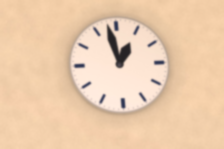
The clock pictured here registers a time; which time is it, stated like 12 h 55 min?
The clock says 12 h 58 min
